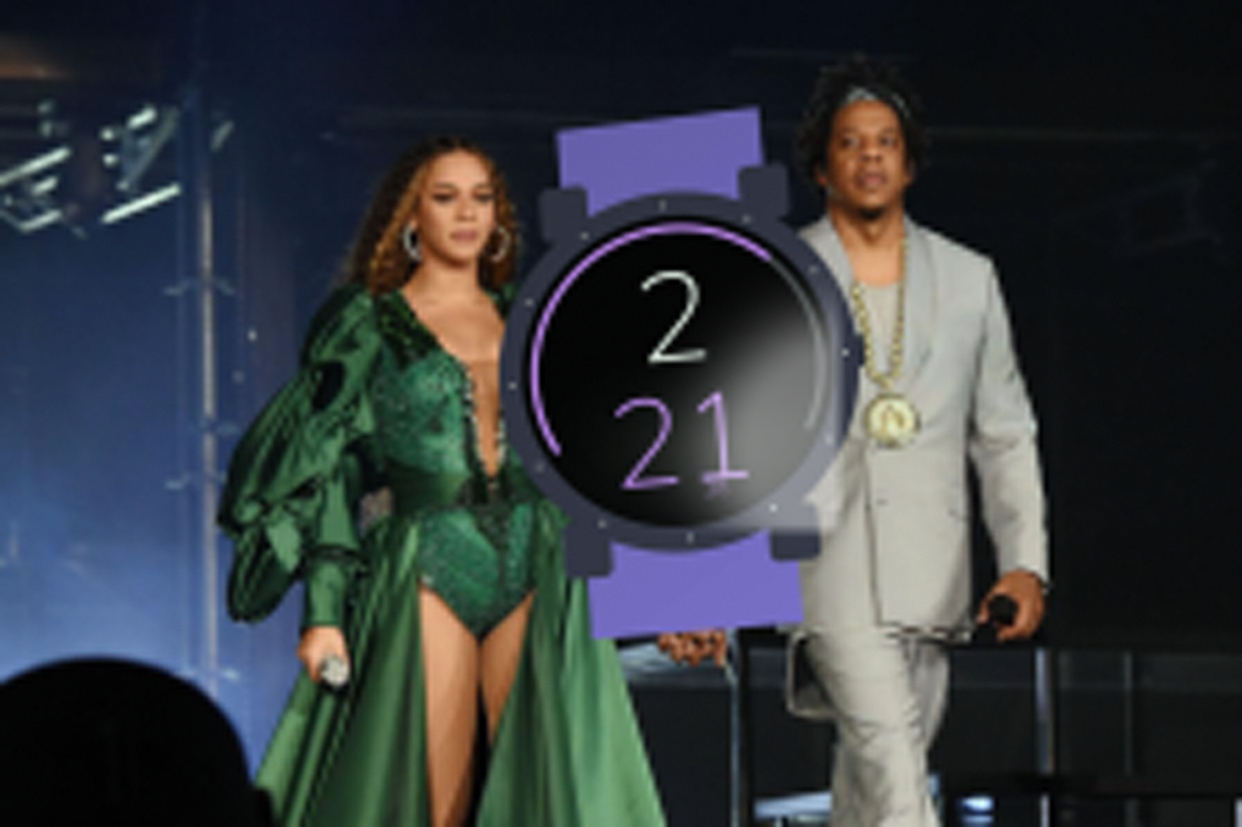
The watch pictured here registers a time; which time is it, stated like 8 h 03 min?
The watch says 2 h 21 min
